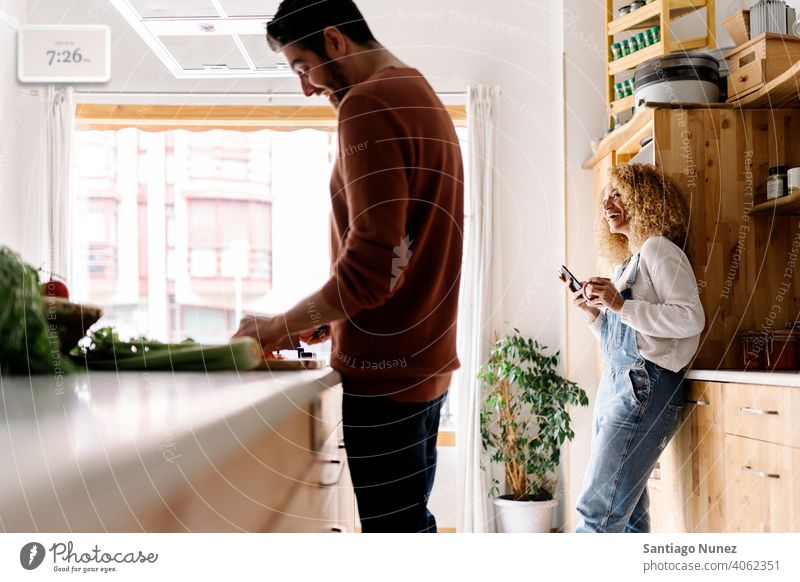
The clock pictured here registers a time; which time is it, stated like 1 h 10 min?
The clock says 7 h 26 min
